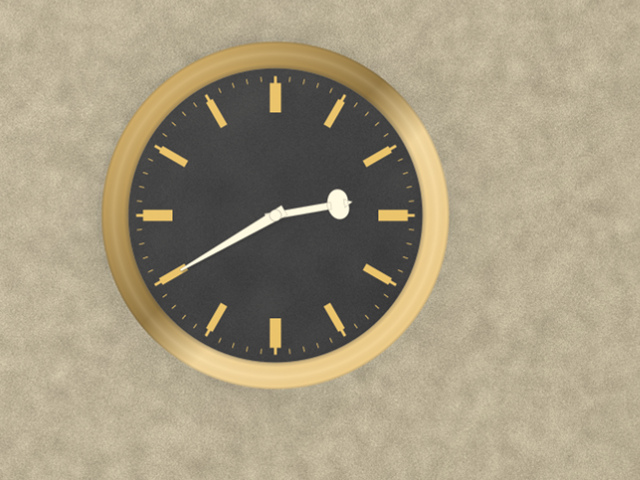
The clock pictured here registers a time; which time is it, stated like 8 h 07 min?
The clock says 2 h 40 min
